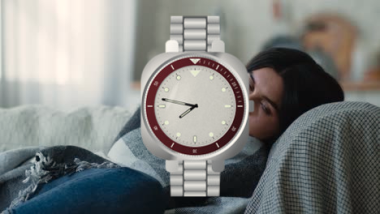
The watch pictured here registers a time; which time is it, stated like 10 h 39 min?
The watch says 7 h 47 min
